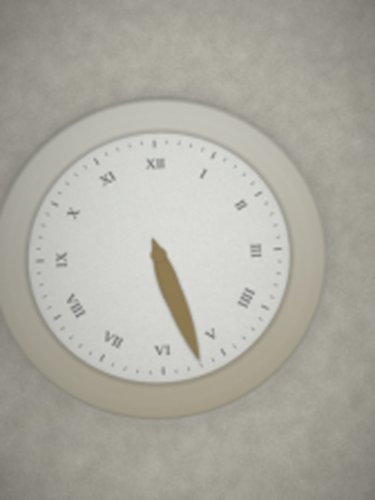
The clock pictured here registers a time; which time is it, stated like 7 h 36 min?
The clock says 5 h 27 min
